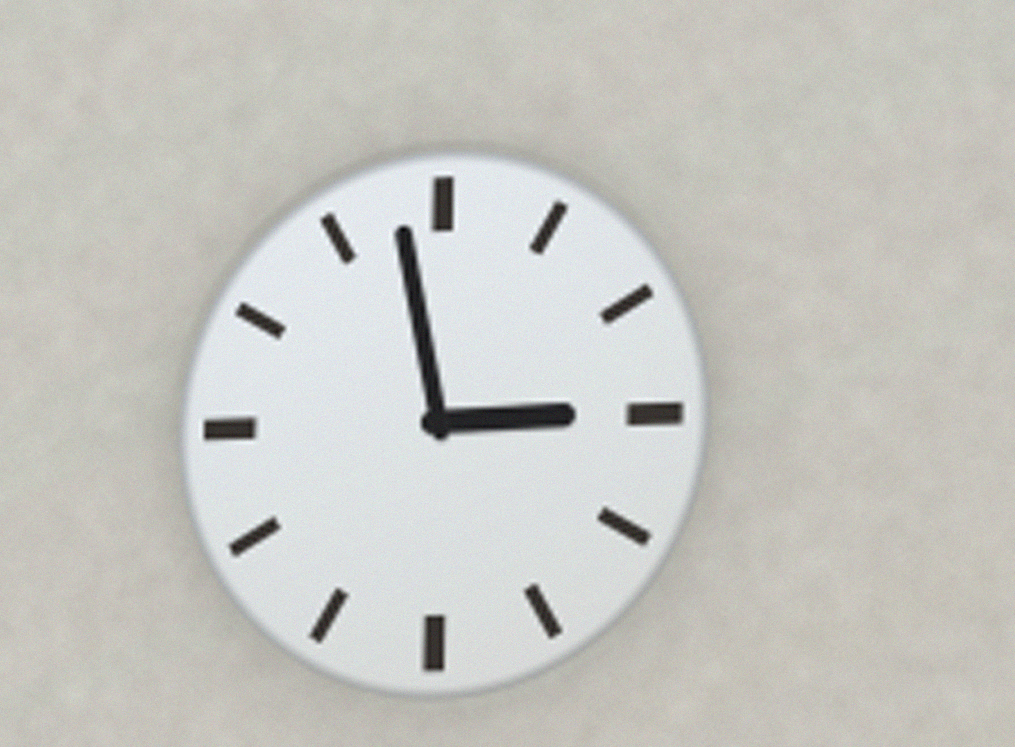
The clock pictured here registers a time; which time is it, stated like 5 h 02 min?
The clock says 2 h 58 min
